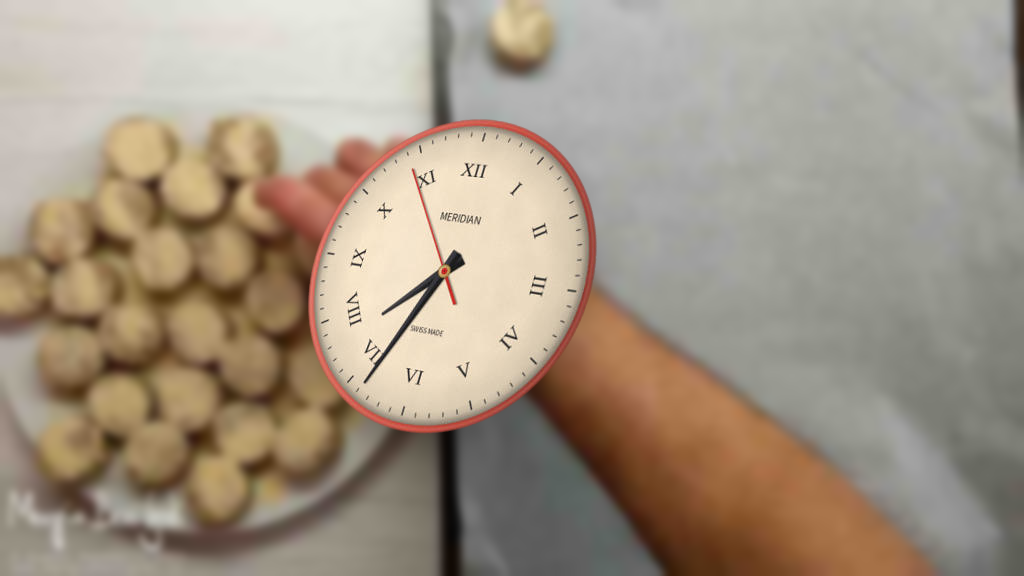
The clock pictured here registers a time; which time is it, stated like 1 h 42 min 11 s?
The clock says 7 h 33 min 54 s
